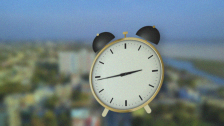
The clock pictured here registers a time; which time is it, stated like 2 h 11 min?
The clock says 2 h 44 min
